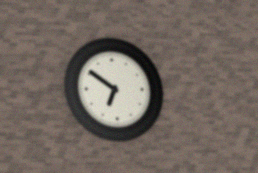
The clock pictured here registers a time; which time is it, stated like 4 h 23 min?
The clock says 6 h 51 min
